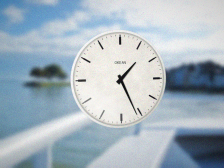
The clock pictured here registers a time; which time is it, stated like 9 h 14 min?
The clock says 1 h 26 min
